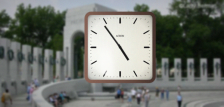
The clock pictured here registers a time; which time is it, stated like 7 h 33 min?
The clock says 4 h 54 min
